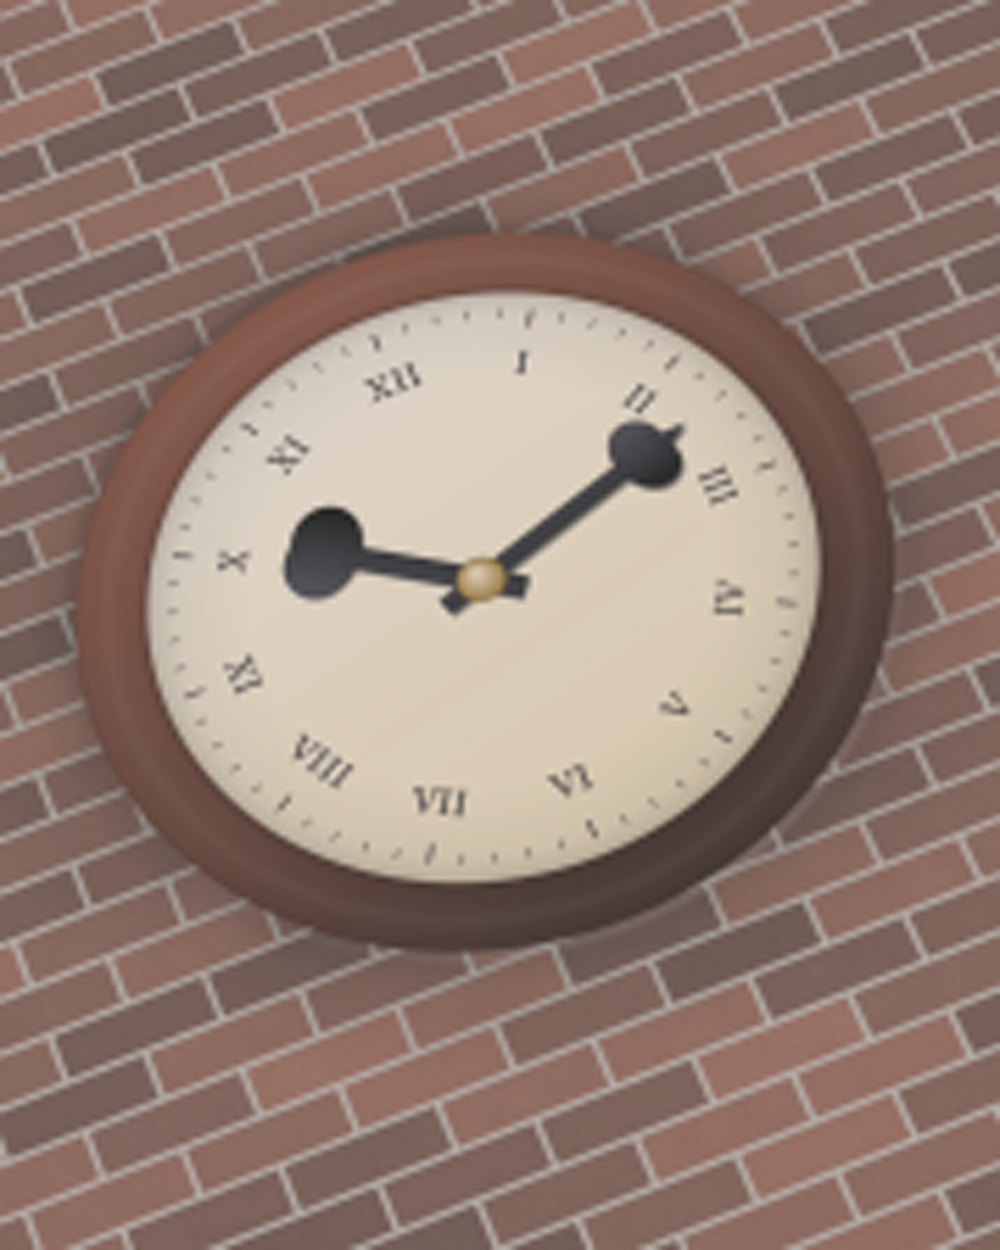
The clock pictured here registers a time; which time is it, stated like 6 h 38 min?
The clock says 10 h 12 min
